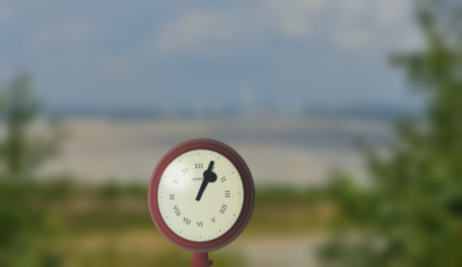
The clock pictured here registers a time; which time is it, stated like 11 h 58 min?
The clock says 1 h 04 min
